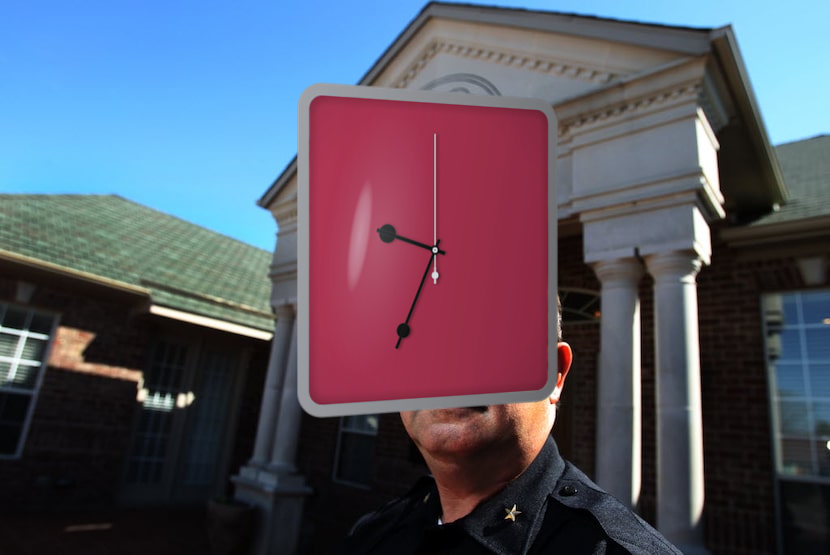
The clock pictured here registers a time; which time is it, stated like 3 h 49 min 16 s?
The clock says 9 h 34 min 00 s
